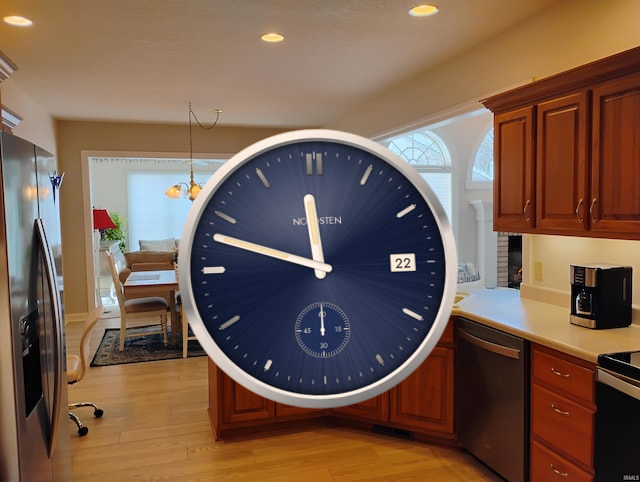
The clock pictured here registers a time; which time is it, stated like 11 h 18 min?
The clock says 11 h 48 min
